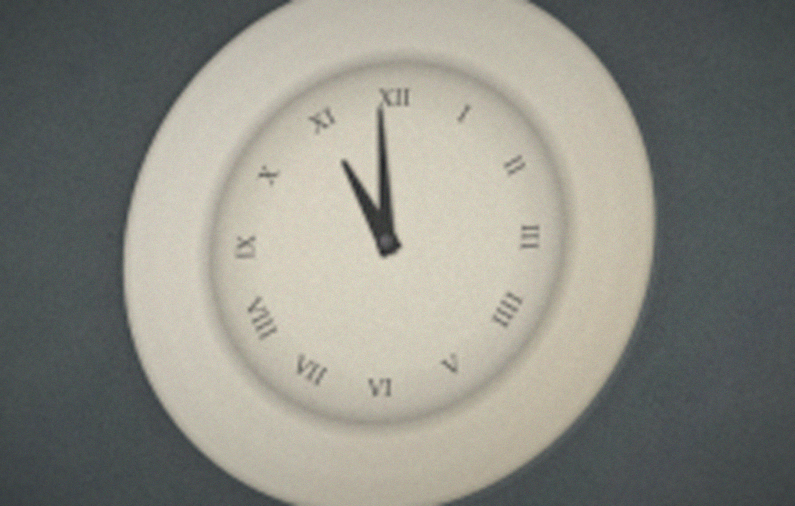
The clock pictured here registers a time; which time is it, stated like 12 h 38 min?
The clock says 10 h 59 min
